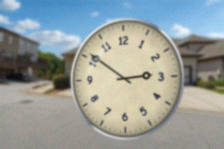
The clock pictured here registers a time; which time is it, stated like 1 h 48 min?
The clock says 2 h 51 min
